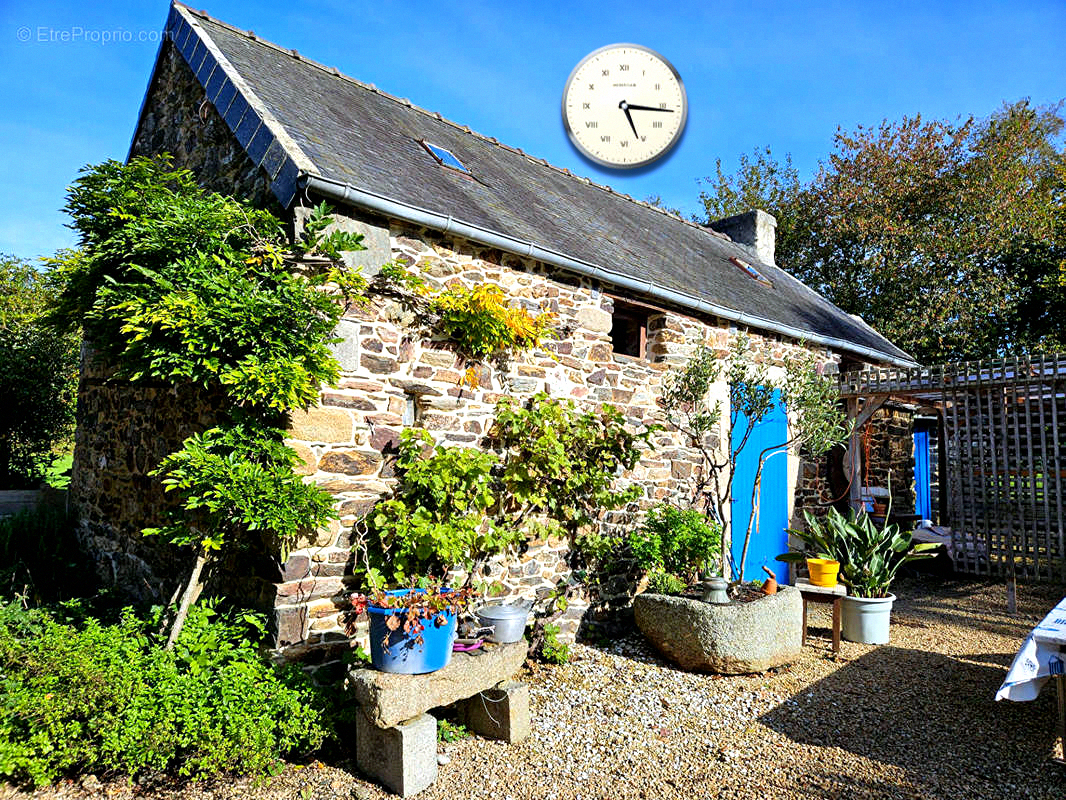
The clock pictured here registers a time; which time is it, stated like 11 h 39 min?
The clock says 5 h 16 min
